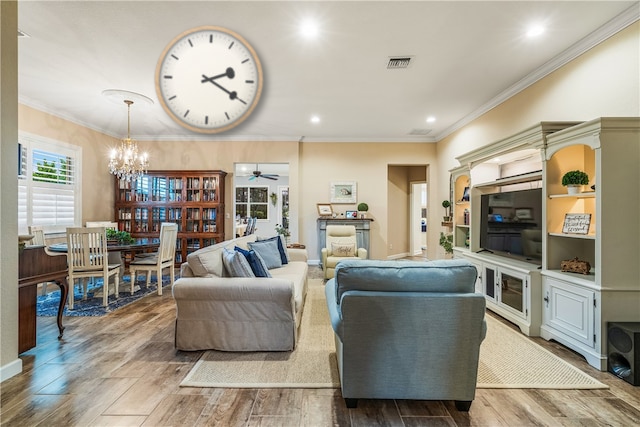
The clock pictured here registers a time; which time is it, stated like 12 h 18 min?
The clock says 2 h 20 min
